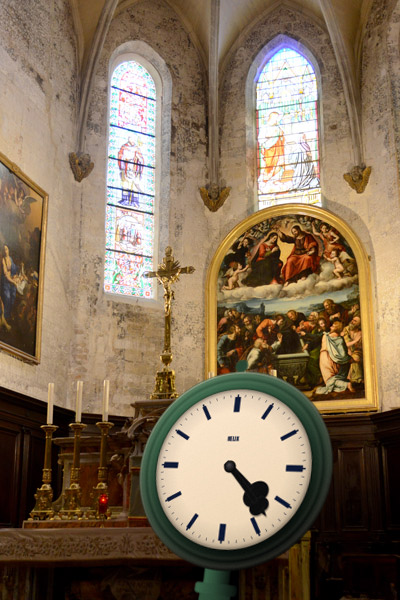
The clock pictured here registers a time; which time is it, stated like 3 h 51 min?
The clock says 4 h 23 min
